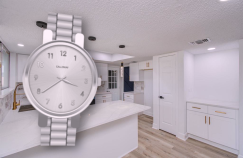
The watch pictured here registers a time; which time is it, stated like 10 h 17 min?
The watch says 3 h 39 min
